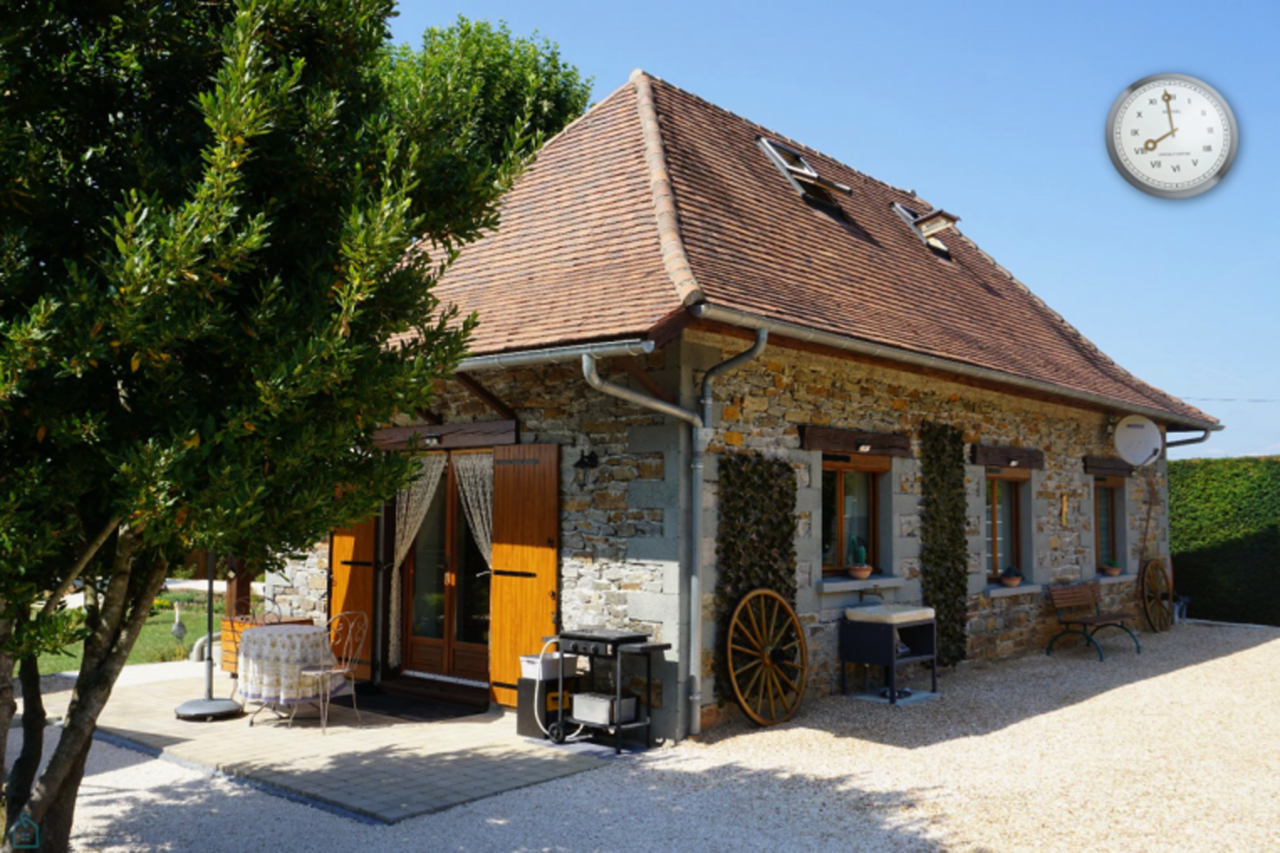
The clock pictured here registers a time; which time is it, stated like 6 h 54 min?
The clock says 7 h 59 min
